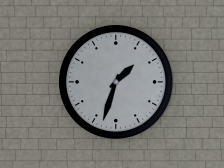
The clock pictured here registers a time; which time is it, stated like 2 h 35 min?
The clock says 1 h 33 min
